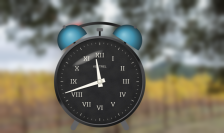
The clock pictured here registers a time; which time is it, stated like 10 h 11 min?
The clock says 11 h 42 min
